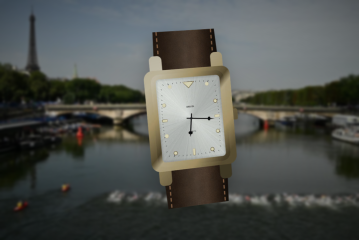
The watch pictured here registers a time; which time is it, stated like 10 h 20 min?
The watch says 6 h 16 min
